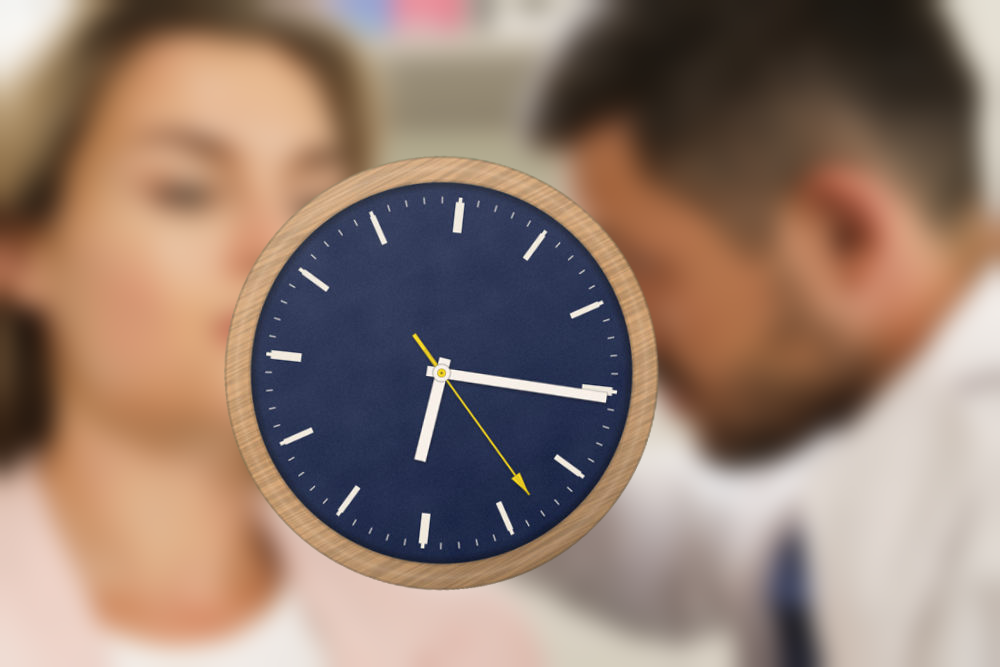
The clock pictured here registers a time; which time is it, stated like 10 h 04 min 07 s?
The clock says 6 h 15 min 23 s
